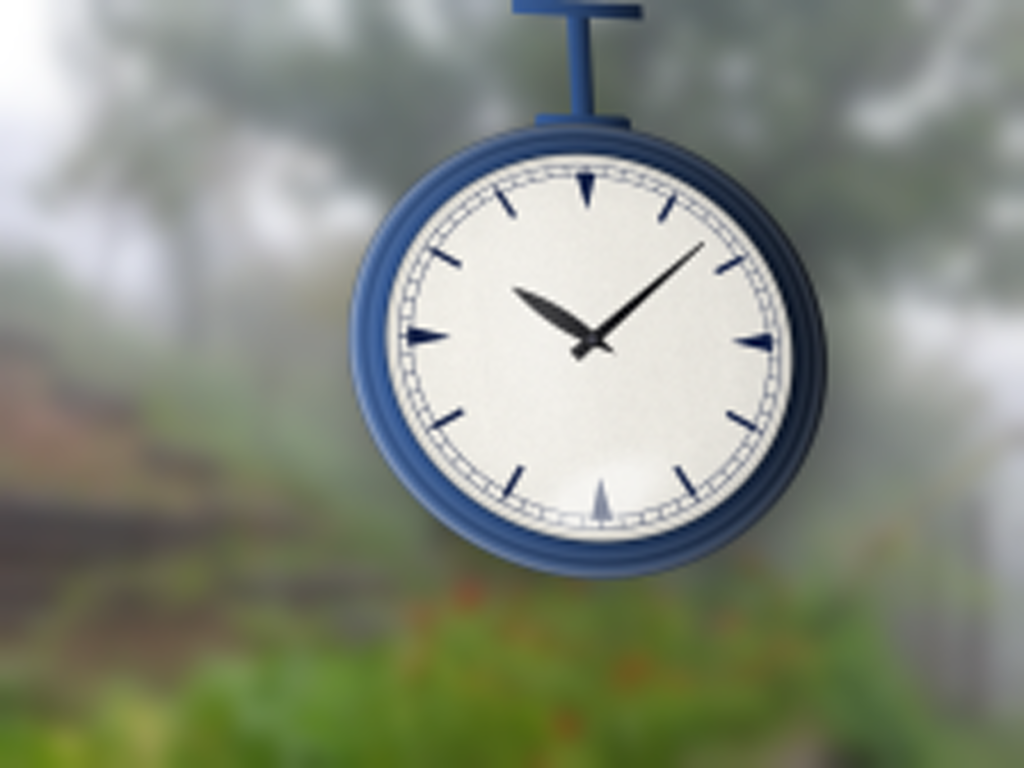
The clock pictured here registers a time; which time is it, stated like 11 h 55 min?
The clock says 10 h 08 min
